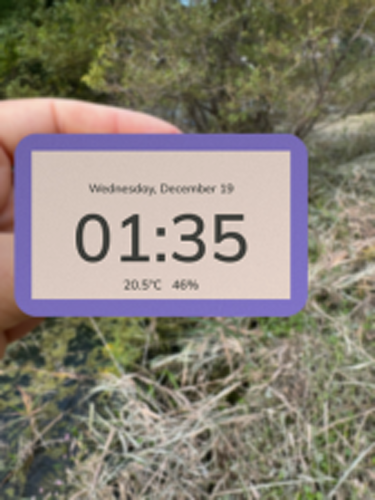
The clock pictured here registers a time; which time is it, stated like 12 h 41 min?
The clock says 1 h 35 min
